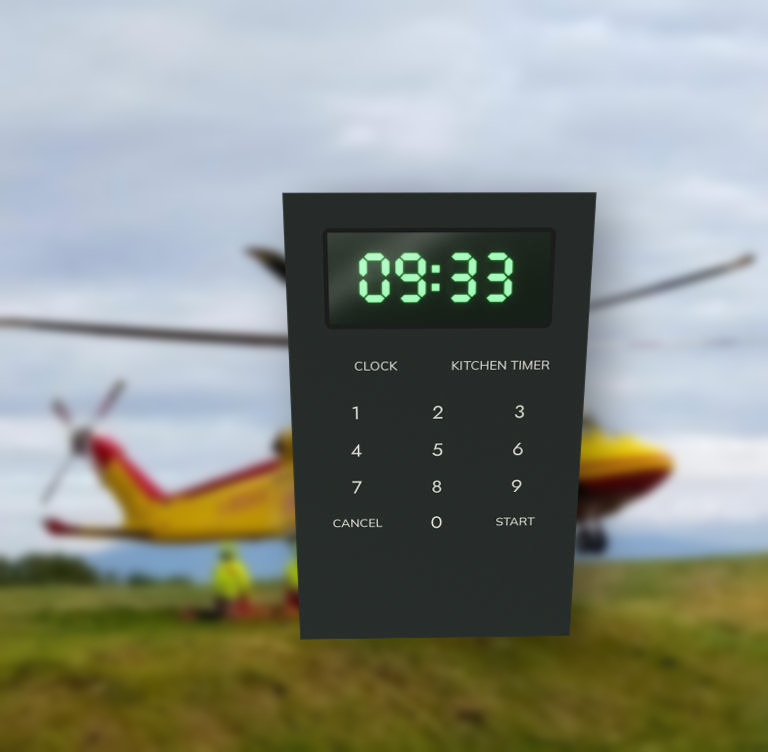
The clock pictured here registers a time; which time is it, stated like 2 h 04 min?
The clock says 9 h 33 min
